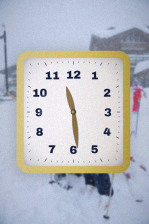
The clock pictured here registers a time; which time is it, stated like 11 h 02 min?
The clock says 11 h 29 min
